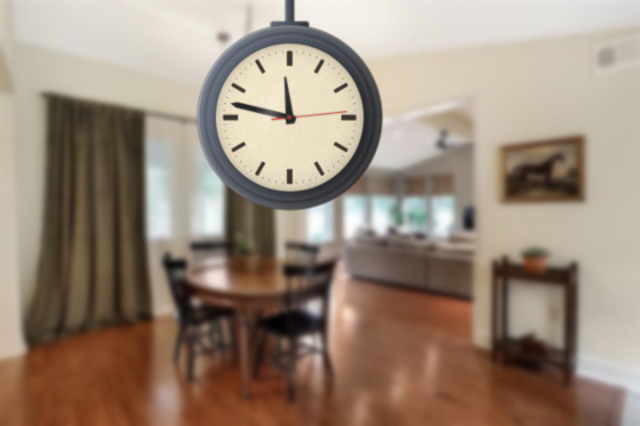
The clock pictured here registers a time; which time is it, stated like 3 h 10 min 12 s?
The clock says 11 h 47 min 14 s
